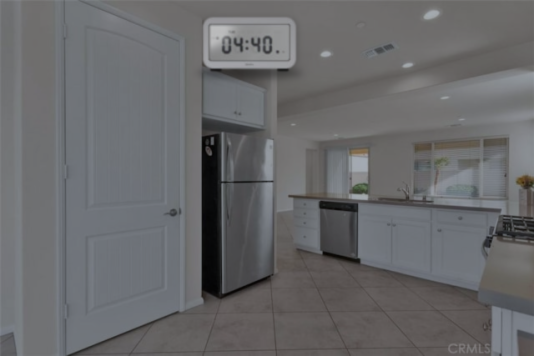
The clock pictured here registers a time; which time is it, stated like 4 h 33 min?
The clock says 4 h 40 min
